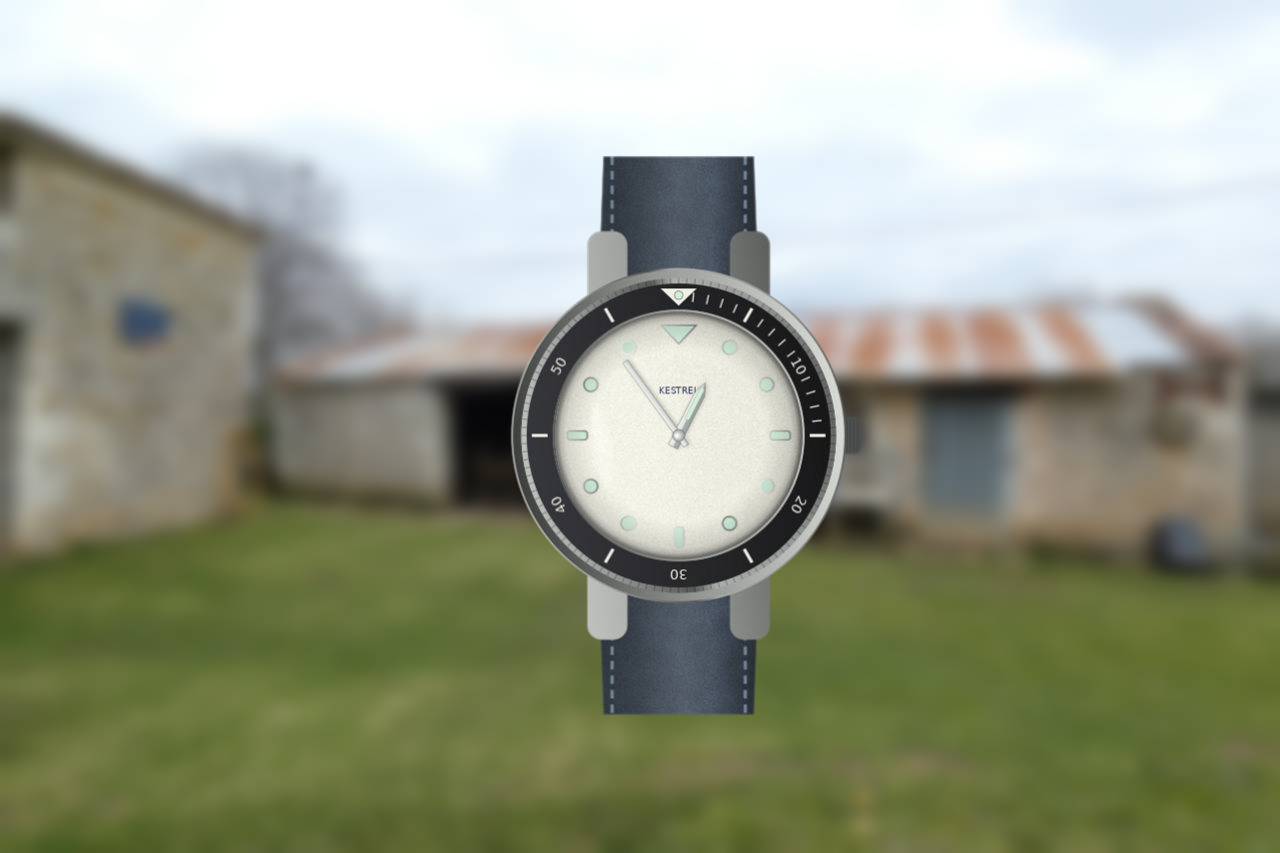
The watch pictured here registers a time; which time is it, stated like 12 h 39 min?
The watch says 12 h 54 min
